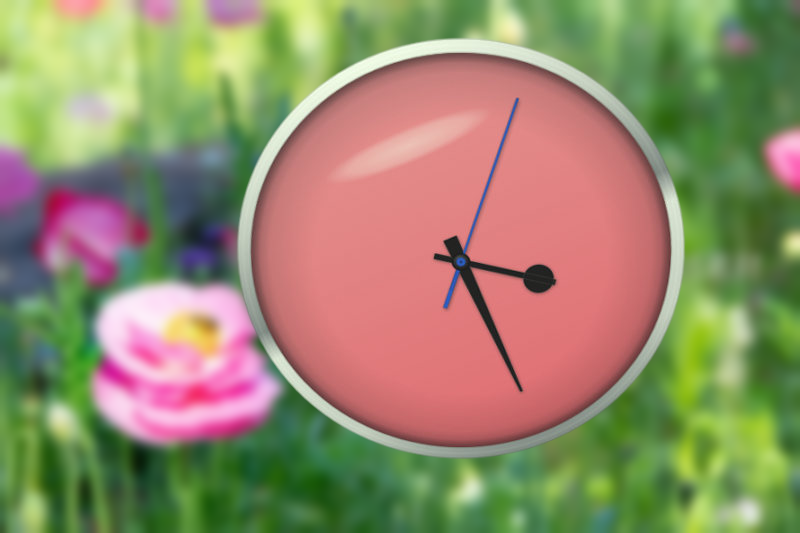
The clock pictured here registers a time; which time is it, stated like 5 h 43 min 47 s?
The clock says 3 h 26 min 03 s
